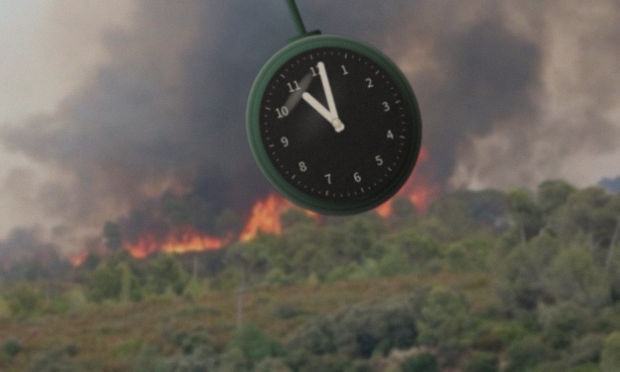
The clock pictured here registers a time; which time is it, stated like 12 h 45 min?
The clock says 11 h 01 min
